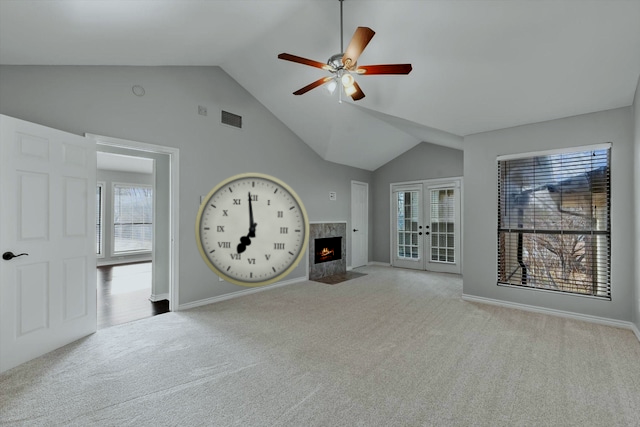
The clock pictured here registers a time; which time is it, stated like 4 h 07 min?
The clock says 6 h 59 min
